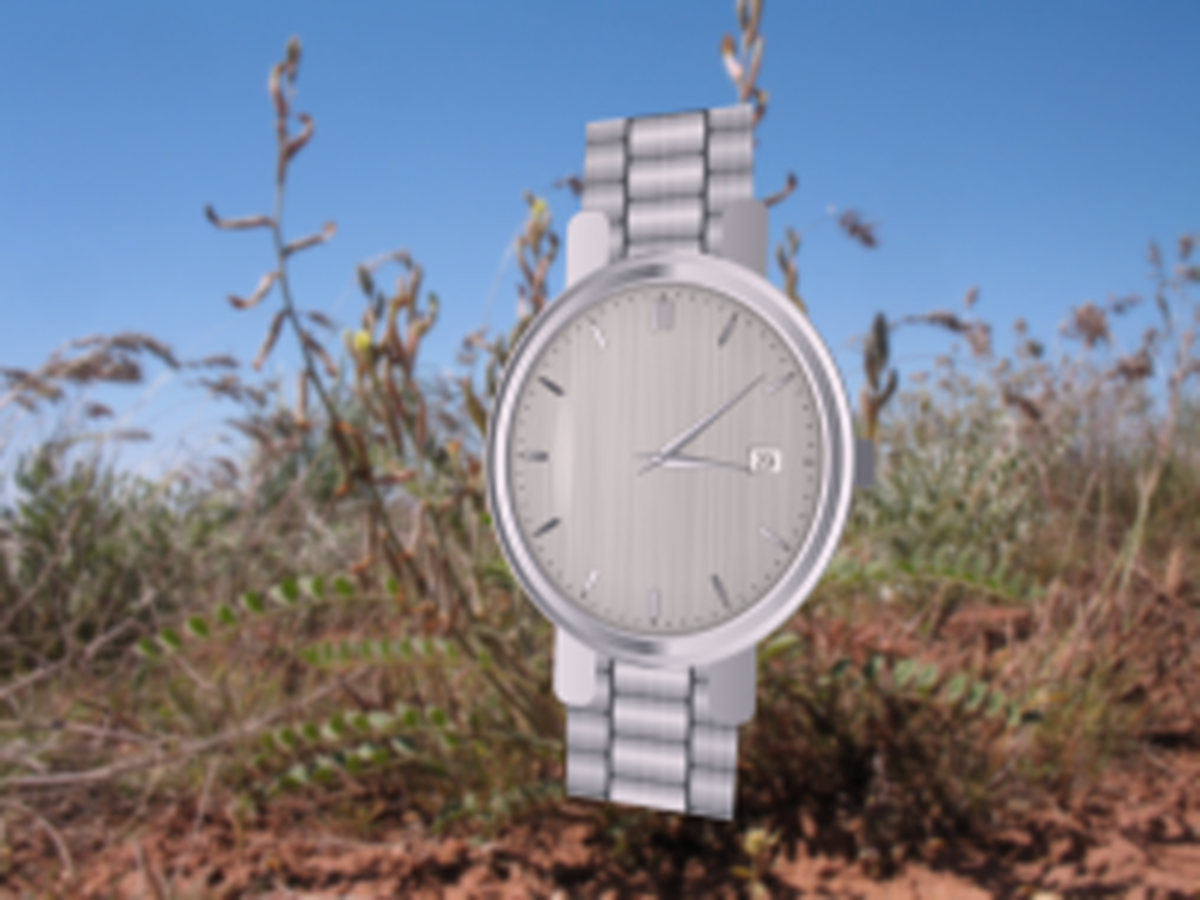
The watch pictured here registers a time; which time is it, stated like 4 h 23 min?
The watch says 3 h 09 min
